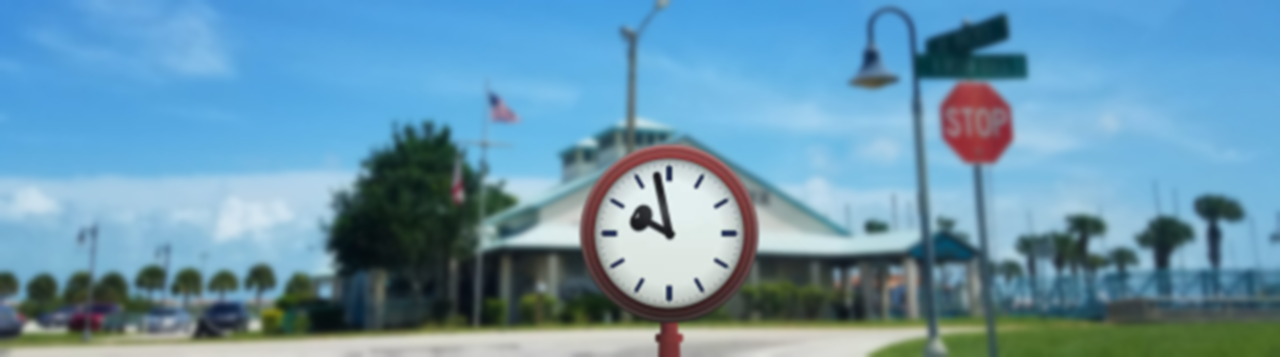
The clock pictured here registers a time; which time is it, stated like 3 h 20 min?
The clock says 9 h 58 min
